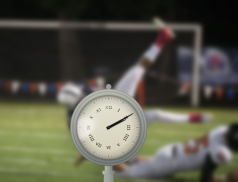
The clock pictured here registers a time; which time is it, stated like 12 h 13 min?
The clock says 2 h 10 min
